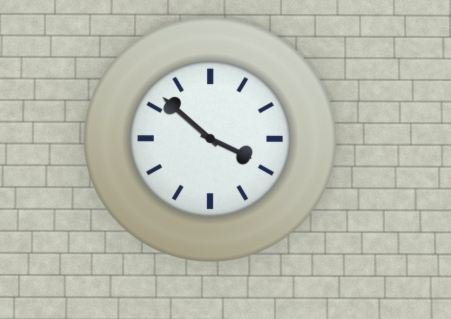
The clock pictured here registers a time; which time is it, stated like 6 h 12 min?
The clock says 3 h 52 min
